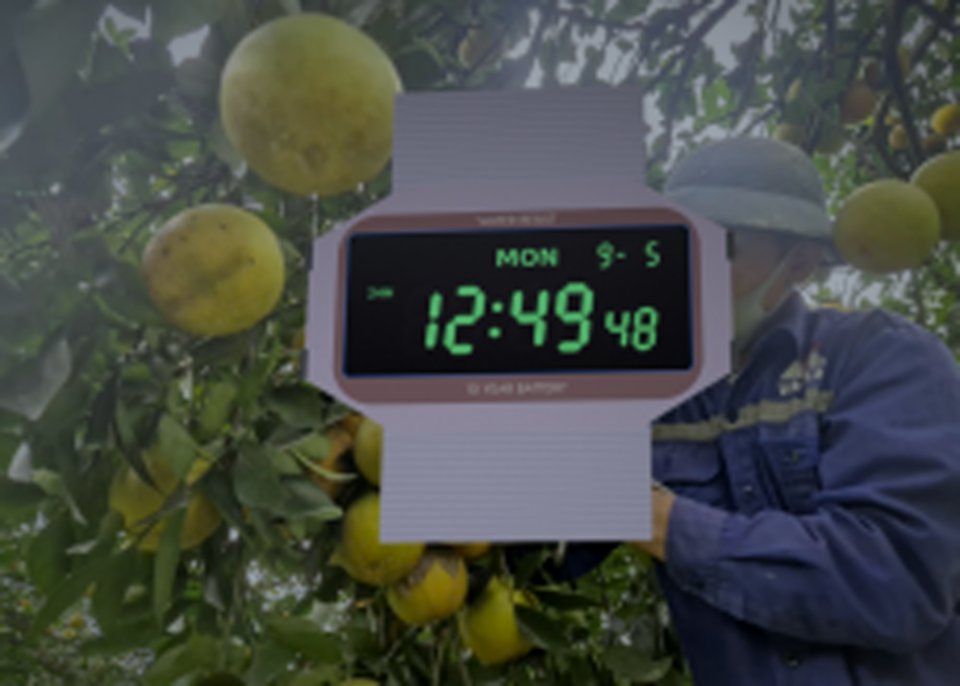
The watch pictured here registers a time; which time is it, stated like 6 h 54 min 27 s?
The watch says 12 h 49 min 48 s
